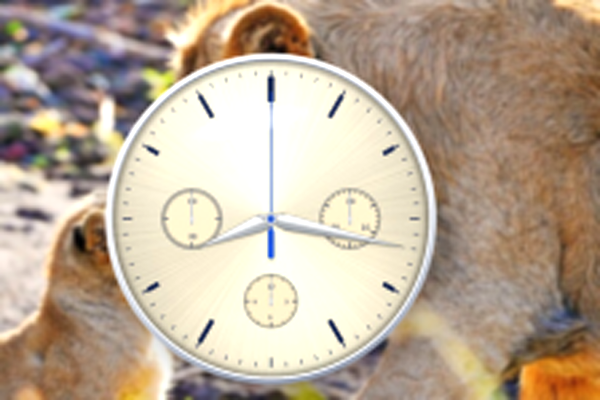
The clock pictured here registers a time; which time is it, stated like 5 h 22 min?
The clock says 8 h 17 min
